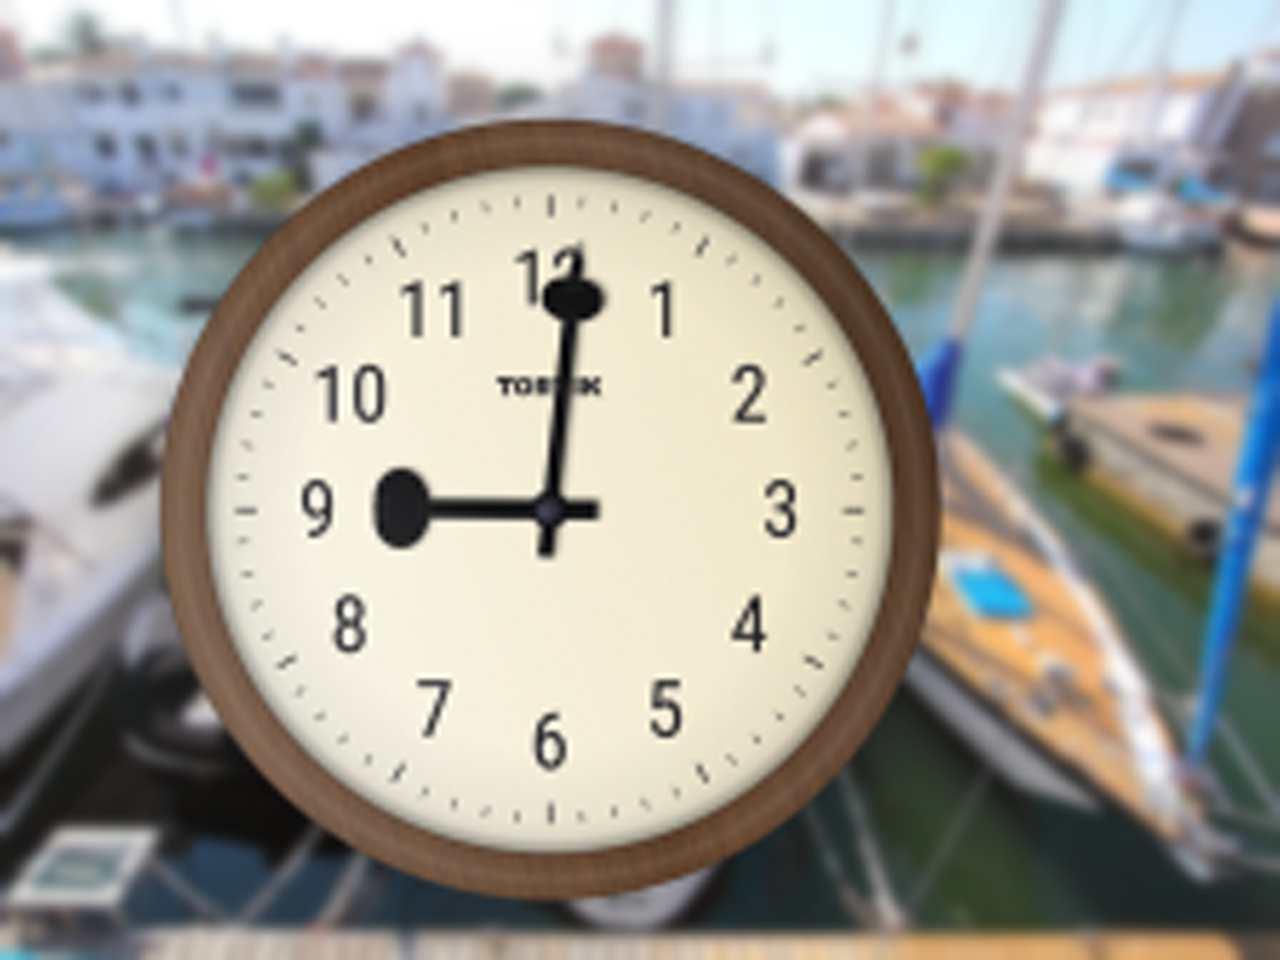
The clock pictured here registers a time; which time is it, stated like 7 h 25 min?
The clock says 9 h 01 min
